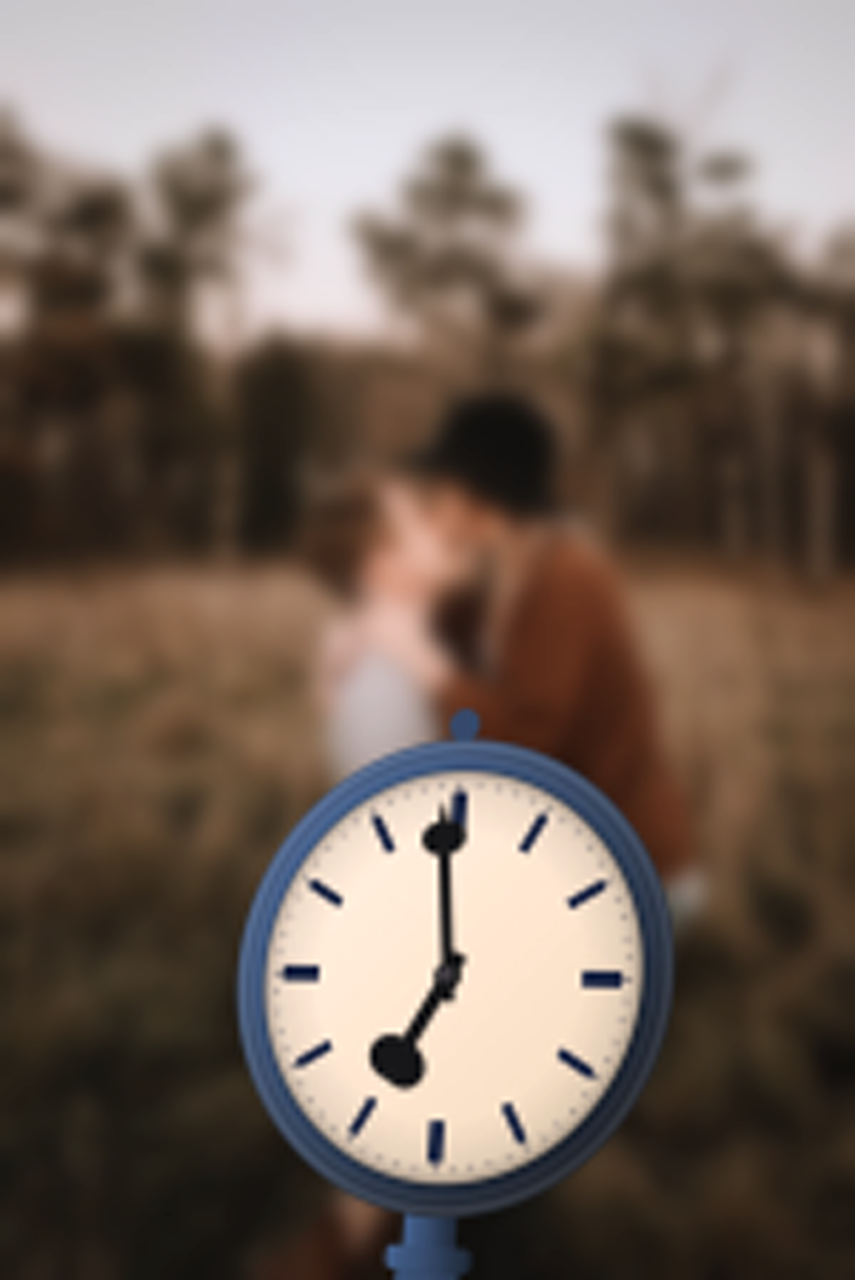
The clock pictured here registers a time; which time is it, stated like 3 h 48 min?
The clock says 6 h 59 min
